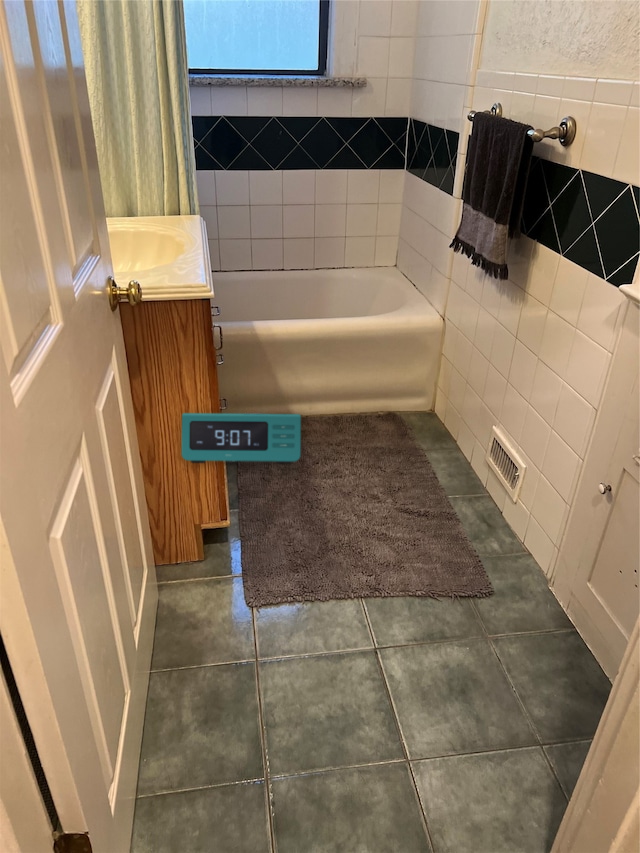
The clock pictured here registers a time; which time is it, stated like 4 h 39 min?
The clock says 9 h 07 min
